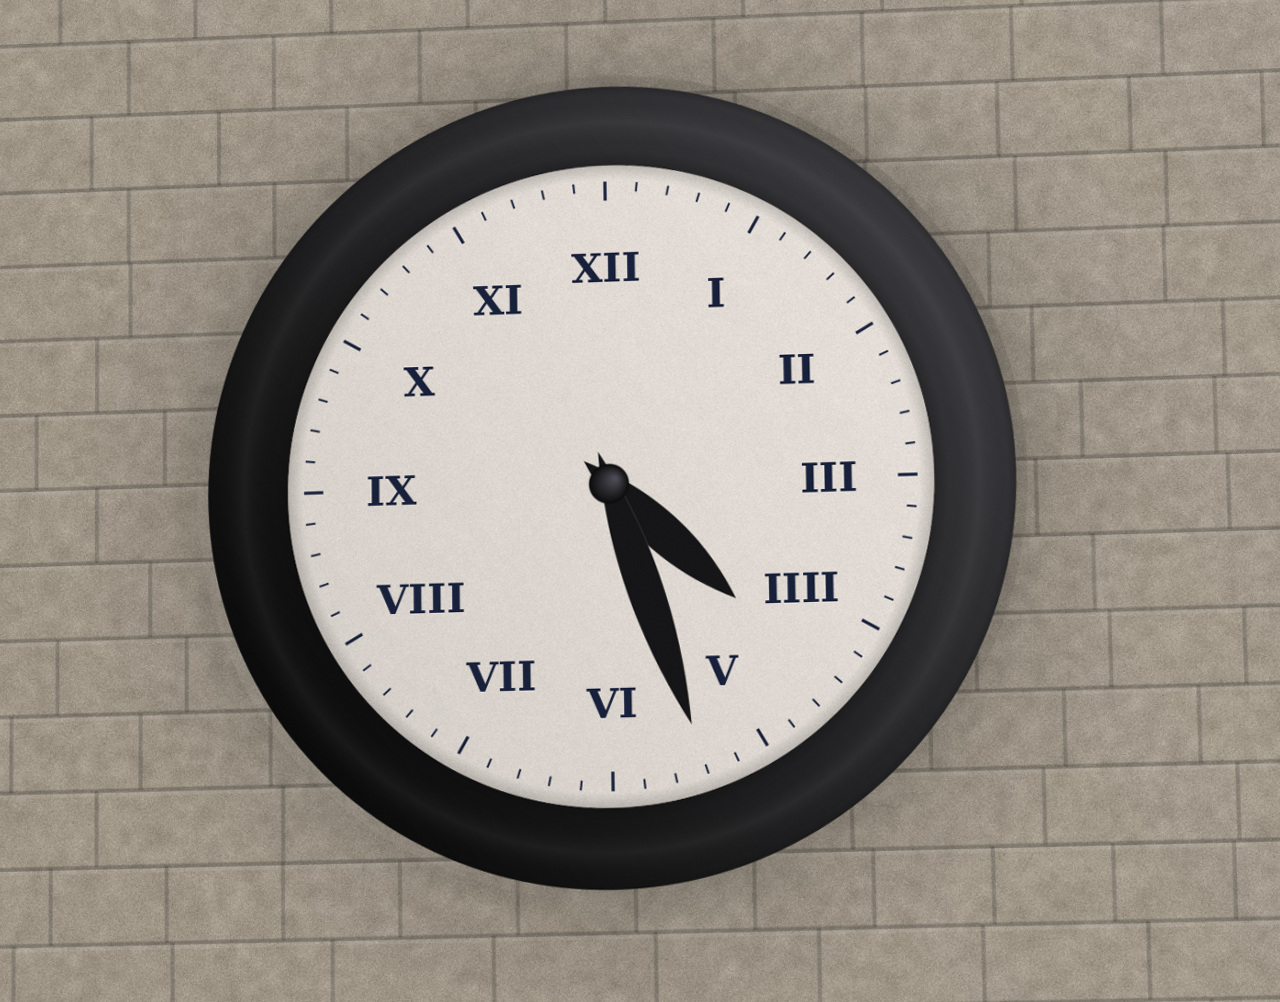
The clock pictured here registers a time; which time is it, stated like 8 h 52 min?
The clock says 4 h 27 min
